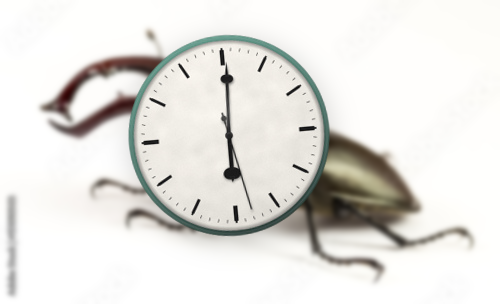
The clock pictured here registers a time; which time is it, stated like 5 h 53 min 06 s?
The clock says 6 h 00 min 28 s
